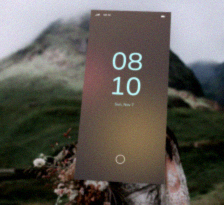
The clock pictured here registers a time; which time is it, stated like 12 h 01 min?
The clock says 8 h 10 min
